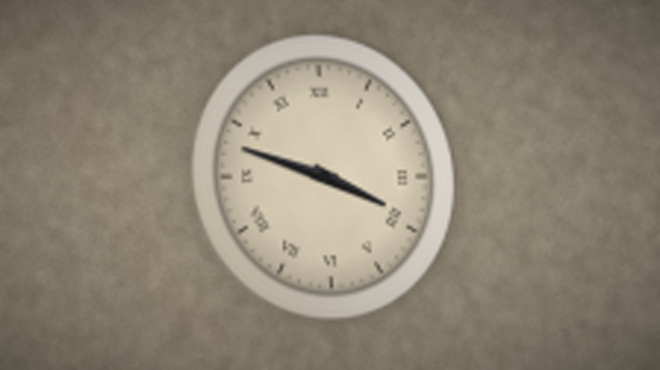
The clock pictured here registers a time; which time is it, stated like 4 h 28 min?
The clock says 3 h 48 min
